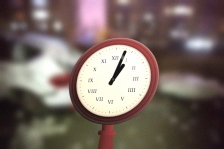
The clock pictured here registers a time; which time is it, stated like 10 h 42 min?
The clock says 1 h 03 min
